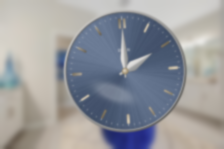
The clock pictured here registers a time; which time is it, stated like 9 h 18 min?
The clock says 2 h 00 min
